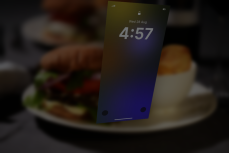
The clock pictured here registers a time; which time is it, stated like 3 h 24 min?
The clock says 4 h 57 min
